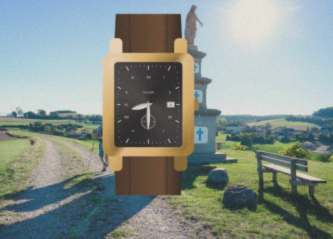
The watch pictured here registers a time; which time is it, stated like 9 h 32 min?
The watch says 8 h 30 min
